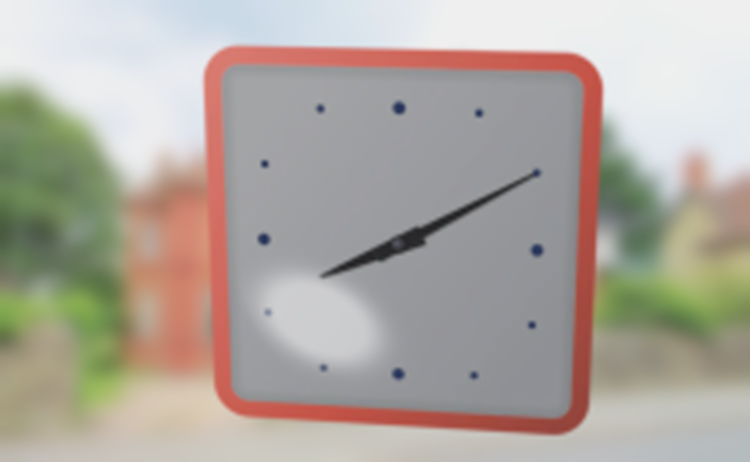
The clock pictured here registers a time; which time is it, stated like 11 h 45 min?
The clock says 8 h 10 min
